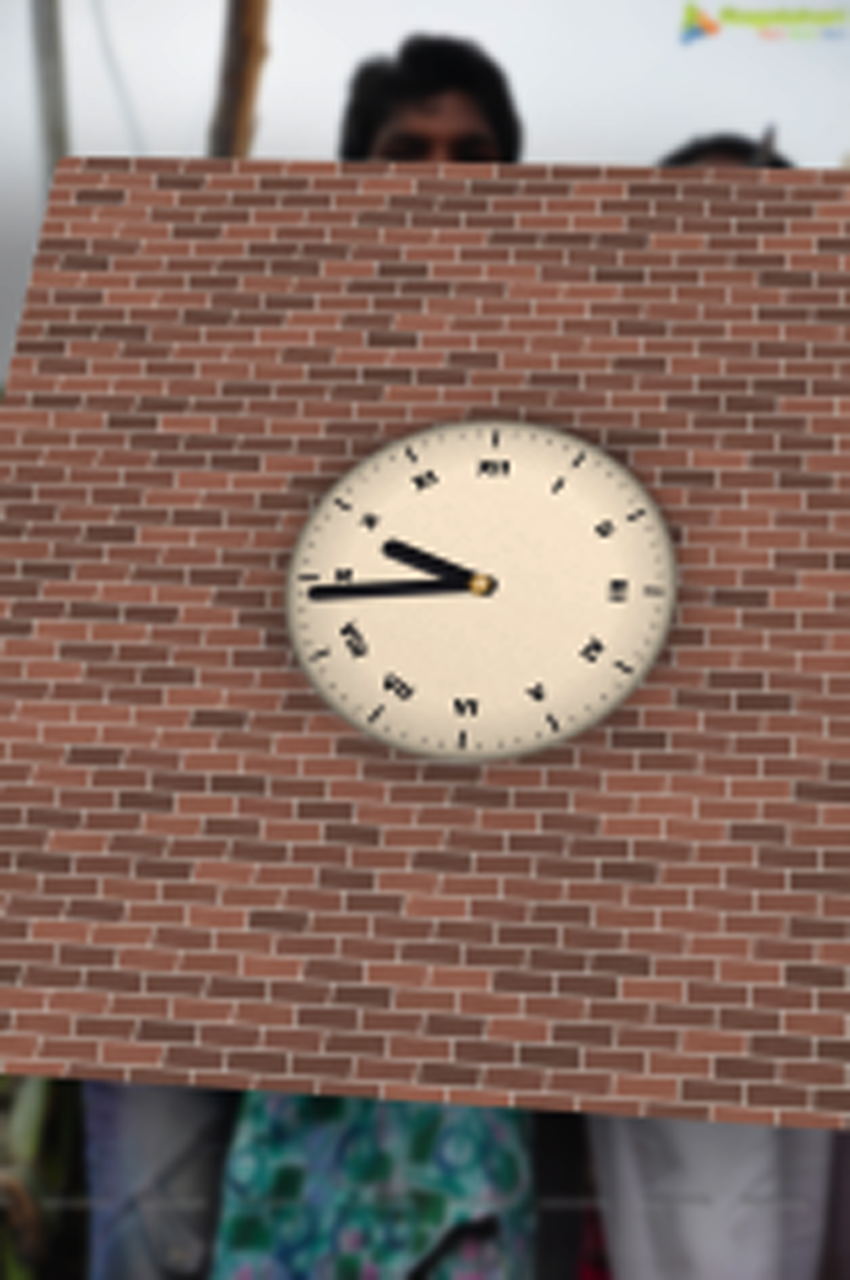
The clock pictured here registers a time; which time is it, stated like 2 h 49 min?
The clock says 9 h 44 min
